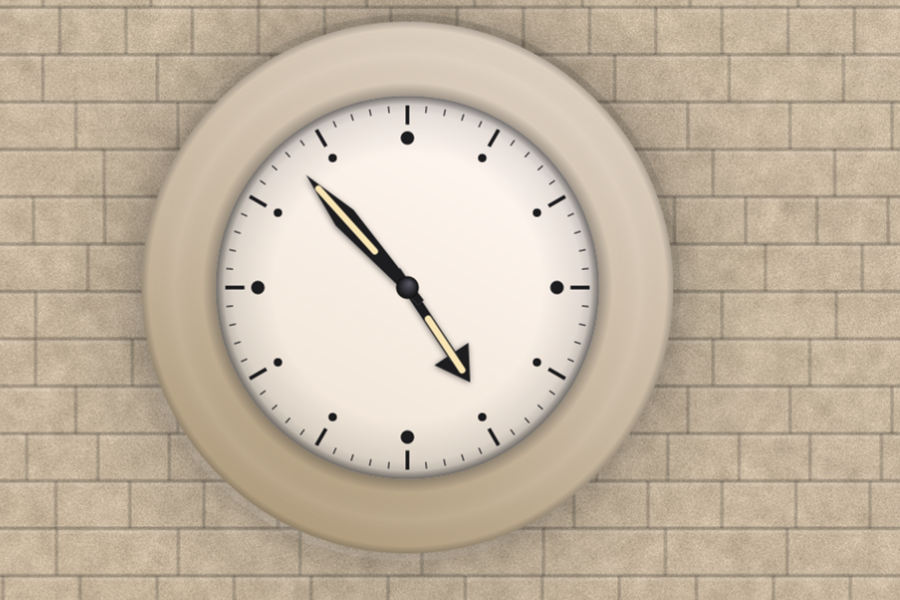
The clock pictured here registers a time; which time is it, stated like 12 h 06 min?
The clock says 4 h 53 min
